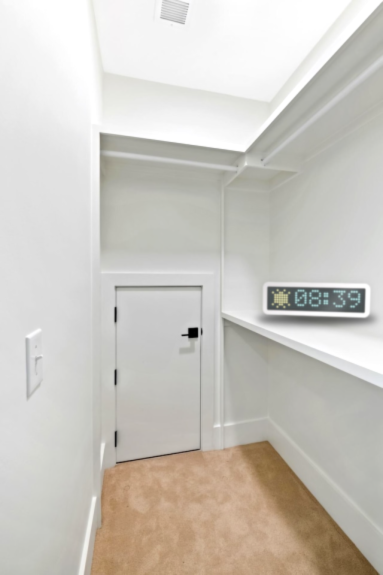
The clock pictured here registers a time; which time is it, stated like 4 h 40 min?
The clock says 8 h 39 min
